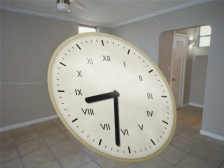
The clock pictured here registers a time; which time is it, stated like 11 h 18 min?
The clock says 8 h 32 min
